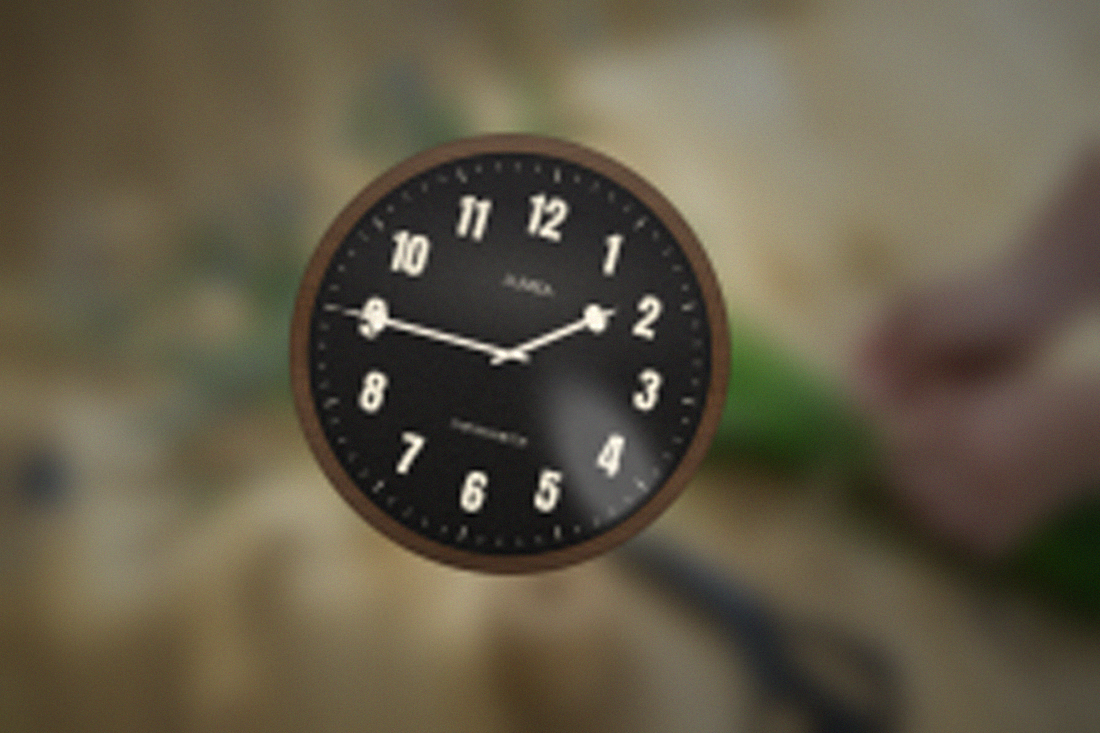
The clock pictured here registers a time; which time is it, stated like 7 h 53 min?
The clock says 1 h 45 min
